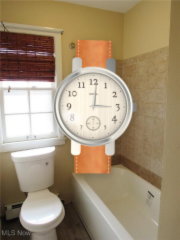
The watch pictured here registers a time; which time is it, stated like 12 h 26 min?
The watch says 3 h 01 min
